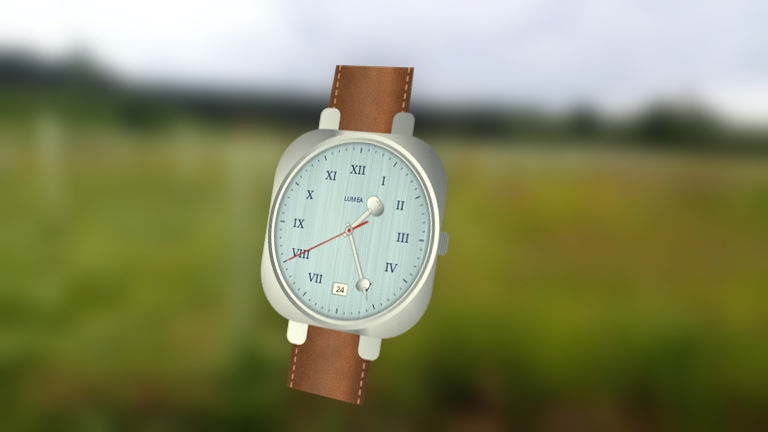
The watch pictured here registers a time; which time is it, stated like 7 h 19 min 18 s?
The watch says 1 h 25 min 40 s
